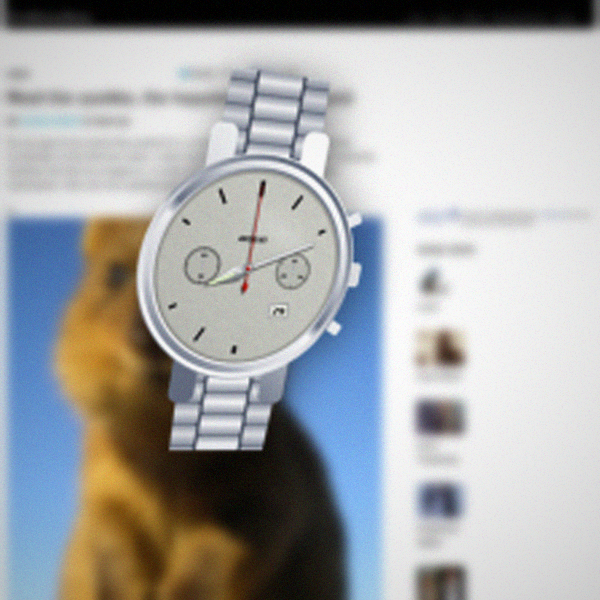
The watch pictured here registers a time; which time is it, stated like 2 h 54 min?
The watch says 8 h 11 min
